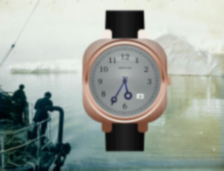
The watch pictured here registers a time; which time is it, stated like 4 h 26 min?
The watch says 5 h 35 min
